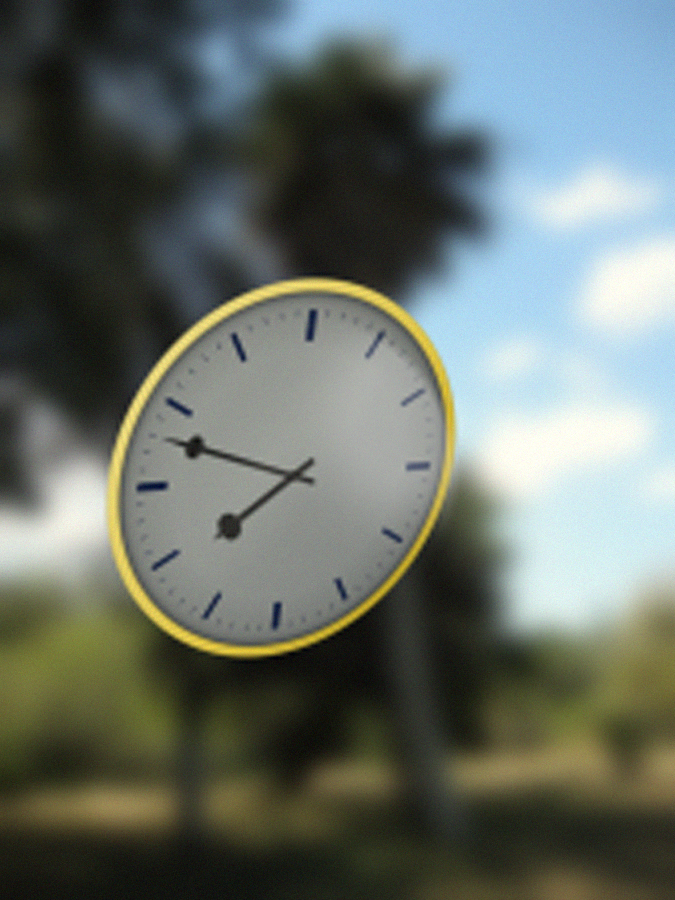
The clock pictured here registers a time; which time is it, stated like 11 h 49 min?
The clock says 7 h 48 min
